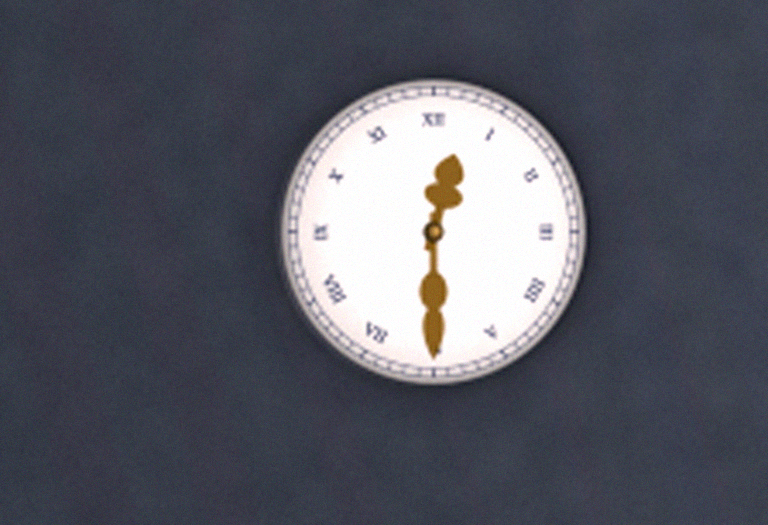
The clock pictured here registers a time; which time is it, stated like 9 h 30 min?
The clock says 12 h 30 min
